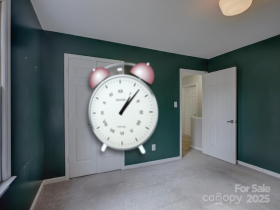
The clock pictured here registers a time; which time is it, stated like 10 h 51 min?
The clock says 1 h 07 min
